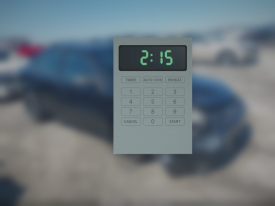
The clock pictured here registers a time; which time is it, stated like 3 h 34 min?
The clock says 2 h 15 min
